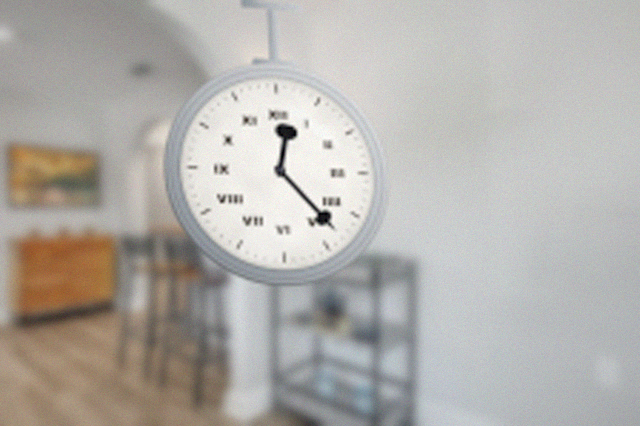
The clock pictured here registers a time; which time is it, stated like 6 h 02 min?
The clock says 12 h 23 min
